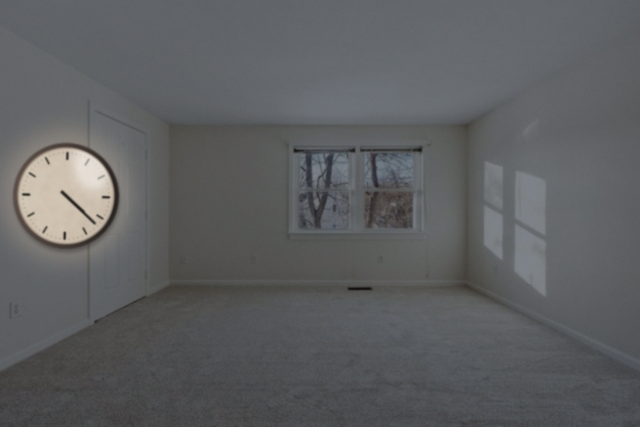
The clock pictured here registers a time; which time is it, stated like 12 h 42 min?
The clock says 4 h 22 min
